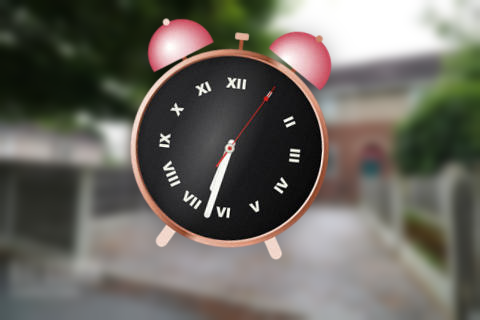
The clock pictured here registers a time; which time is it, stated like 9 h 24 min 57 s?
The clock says 6 h 32 min 05 s
